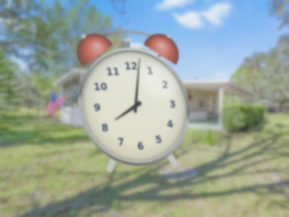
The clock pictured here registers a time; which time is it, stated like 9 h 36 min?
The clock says 8 h 02 min
